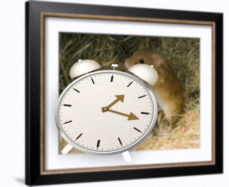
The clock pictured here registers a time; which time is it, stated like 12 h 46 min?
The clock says 1 h 17 min
